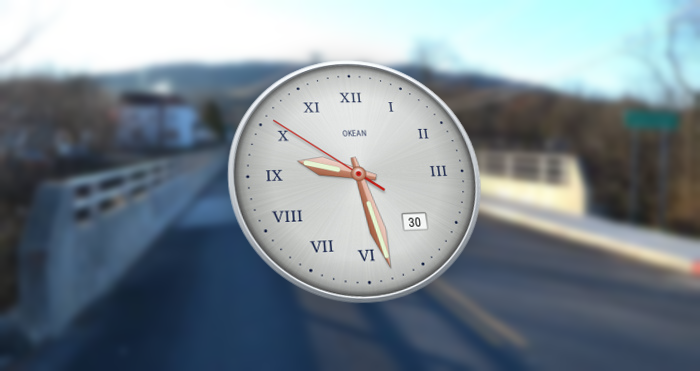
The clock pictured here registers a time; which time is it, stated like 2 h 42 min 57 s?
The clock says 9 h 27 min 51 s
